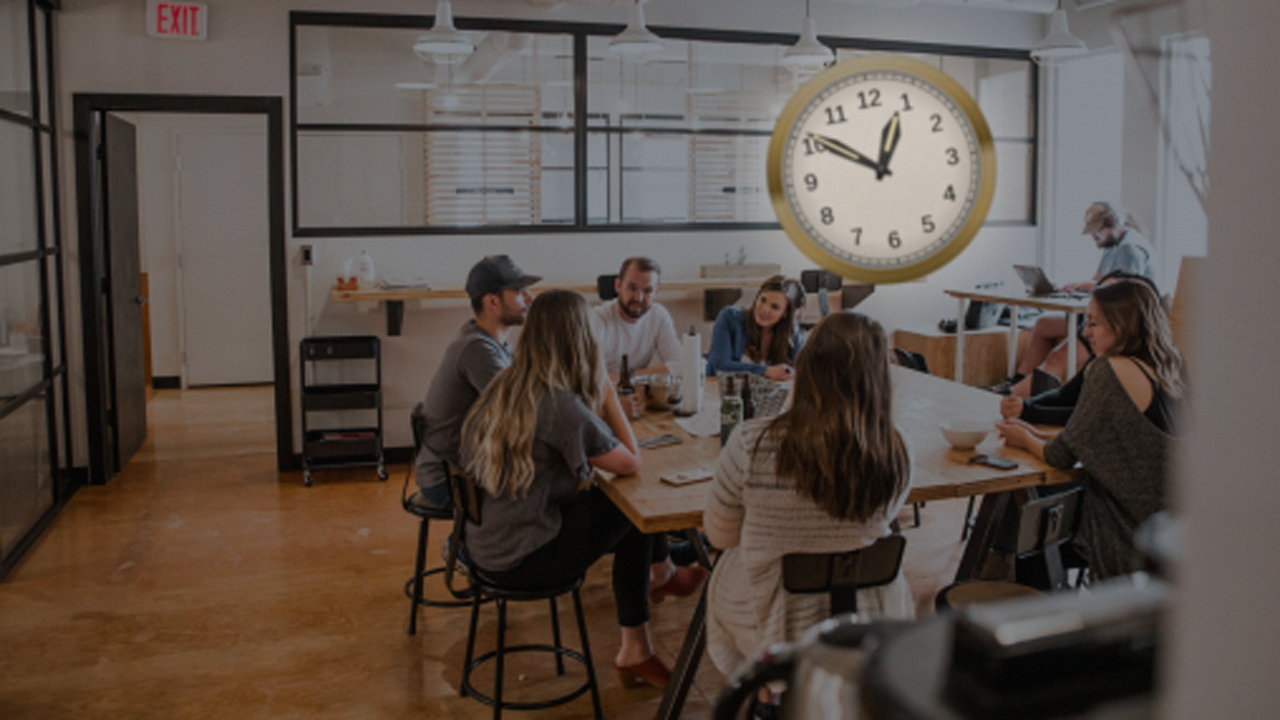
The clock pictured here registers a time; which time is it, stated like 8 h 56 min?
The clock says 12 h 51 min
